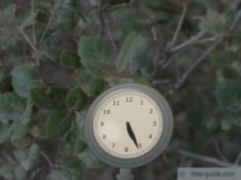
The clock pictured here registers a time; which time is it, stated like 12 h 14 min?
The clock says 5 h 26 min
